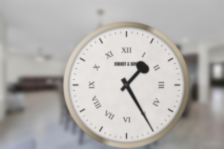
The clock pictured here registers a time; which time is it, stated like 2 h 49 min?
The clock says 1 h 25 min
